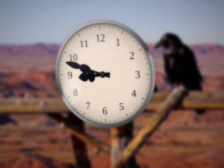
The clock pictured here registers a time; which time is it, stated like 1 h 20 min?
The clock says 8 h 48 min
